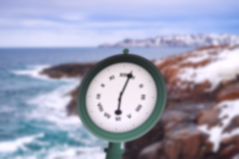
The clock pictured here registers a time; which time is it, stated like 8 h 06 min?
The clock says 6 h 03 min
